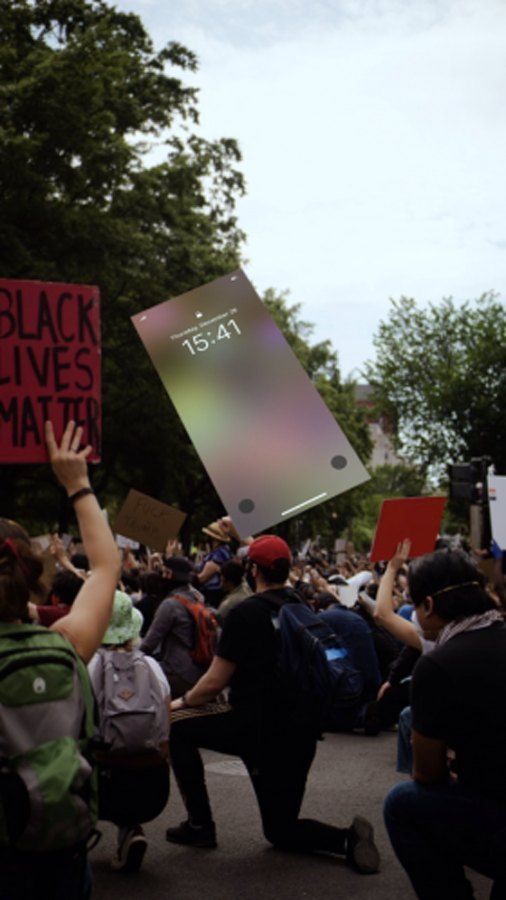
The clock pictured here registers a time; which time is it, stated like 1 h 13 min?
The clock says 15 h 41 min
